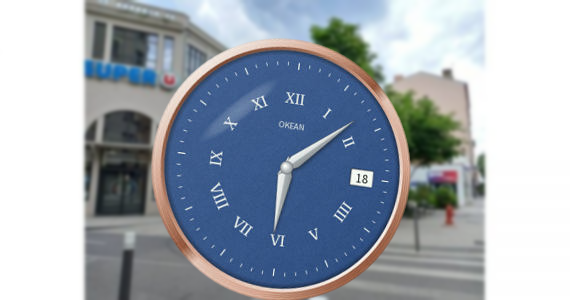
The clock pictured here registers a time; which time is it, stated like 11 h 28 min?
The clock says 6 h 08 min
